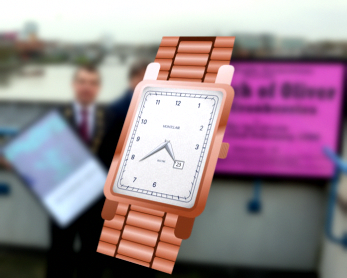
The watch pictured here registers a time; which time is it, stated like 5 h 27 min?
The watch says 4 h 38 min
